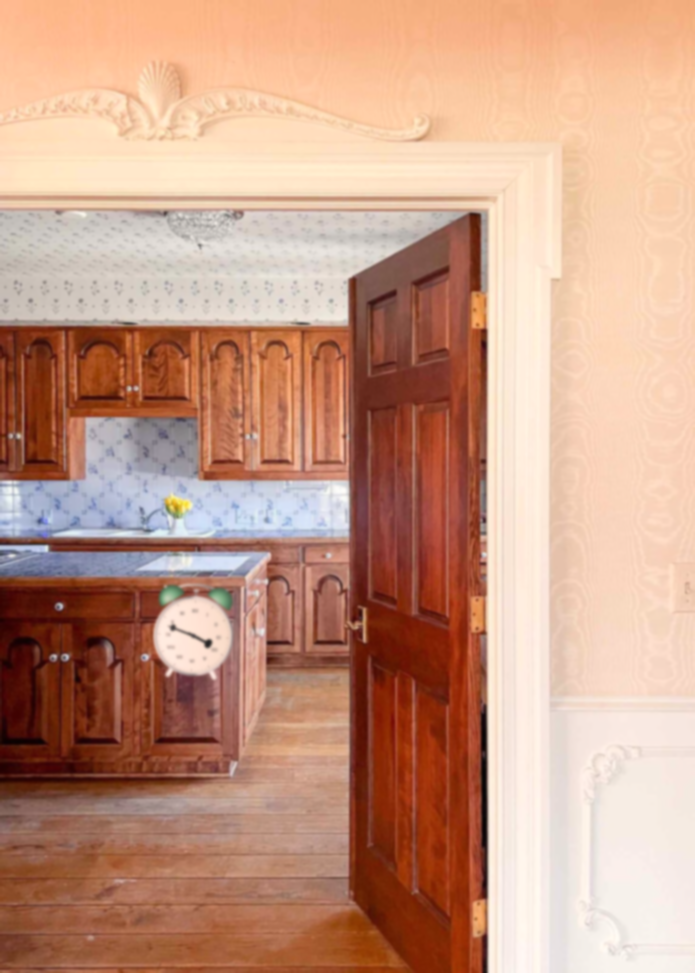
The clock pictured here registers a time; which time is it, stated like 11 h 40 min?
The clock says 3 h 48 min
